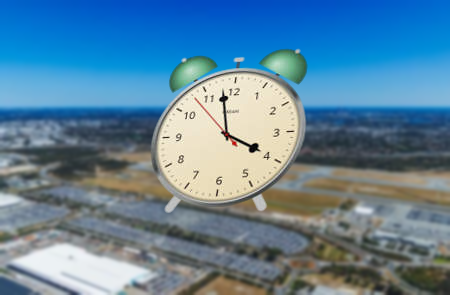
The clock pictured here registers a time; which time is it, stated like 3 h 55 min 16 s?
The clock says 3 h 57 min 53 s
